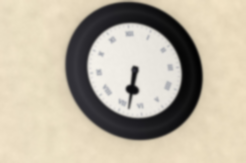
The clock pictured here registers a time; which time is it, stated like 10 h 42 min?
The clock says 6 h 33 min
